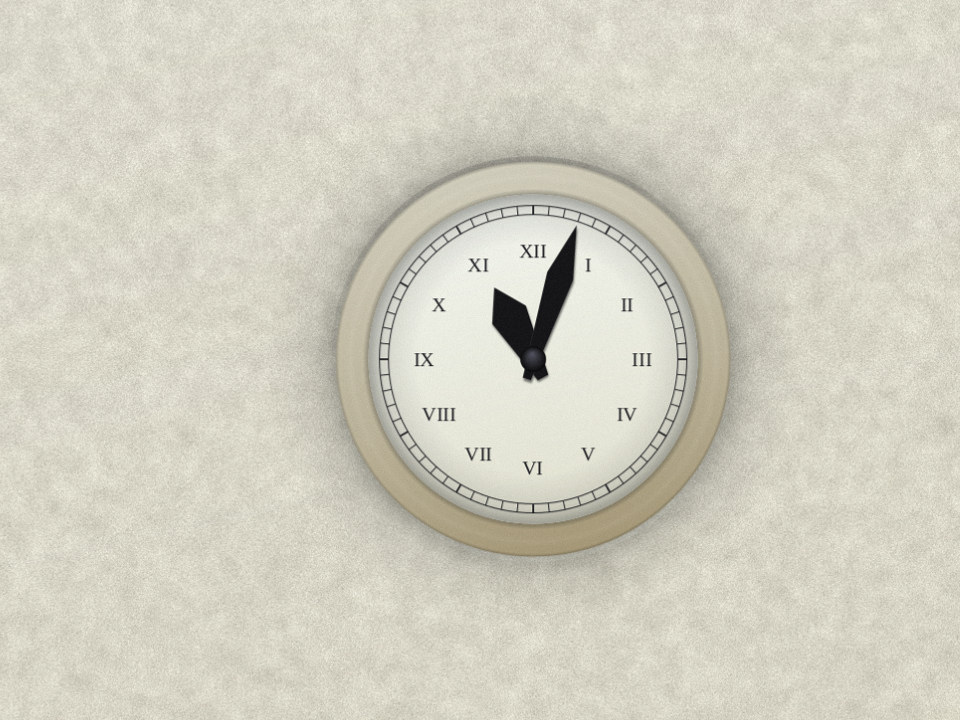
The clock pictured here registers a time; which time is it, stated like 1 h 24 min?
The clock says 11 h 03 min
